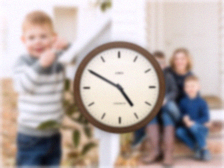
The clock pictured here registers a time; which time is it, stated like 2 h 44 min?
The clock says 4 h 50 min
